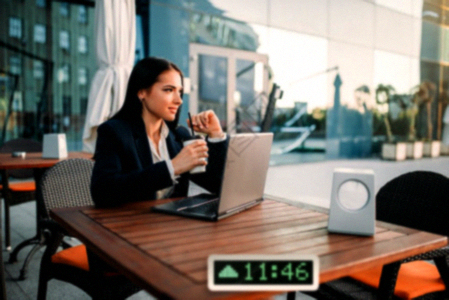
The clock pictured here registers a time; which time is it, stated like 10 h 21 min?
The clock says 11 h 46 min
